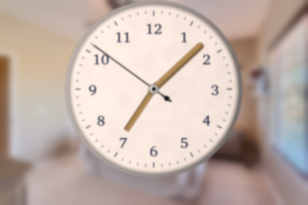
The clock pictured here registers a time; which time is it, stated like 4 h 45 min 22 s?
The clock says 7 h 07 min 51 s
